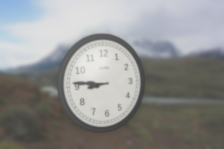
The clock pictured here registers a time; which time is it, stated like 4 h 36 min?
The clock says 8 h 46 min
